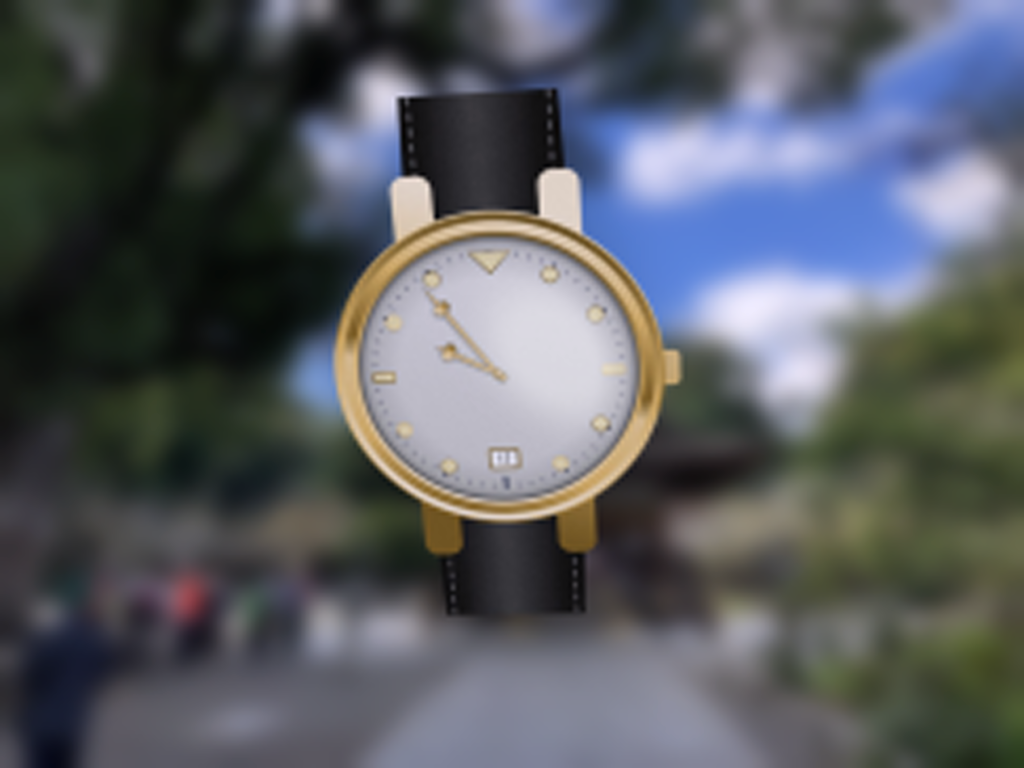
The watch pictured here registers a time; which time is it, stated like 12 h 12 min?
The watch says 9 h 54 min
